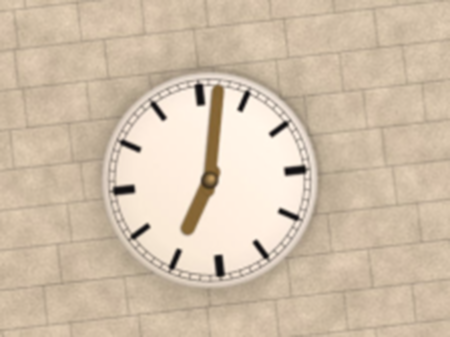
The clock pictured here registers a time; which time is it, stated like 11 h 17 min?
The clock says 7 h 02 min
